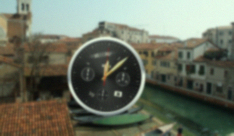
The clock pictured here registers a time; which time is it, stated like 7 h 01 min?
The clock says 12 h 07 min
